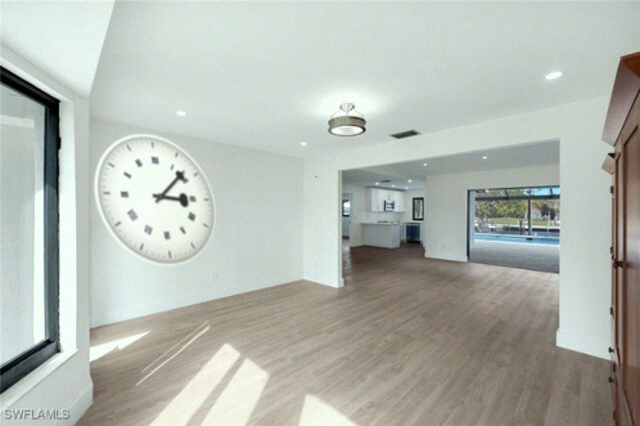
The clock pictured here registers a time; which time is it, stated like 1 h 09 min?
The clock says 3 h 08 min
